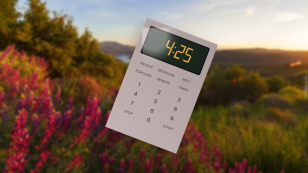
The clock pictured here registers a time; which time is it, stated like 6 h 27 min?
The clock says 4 h 25 min
